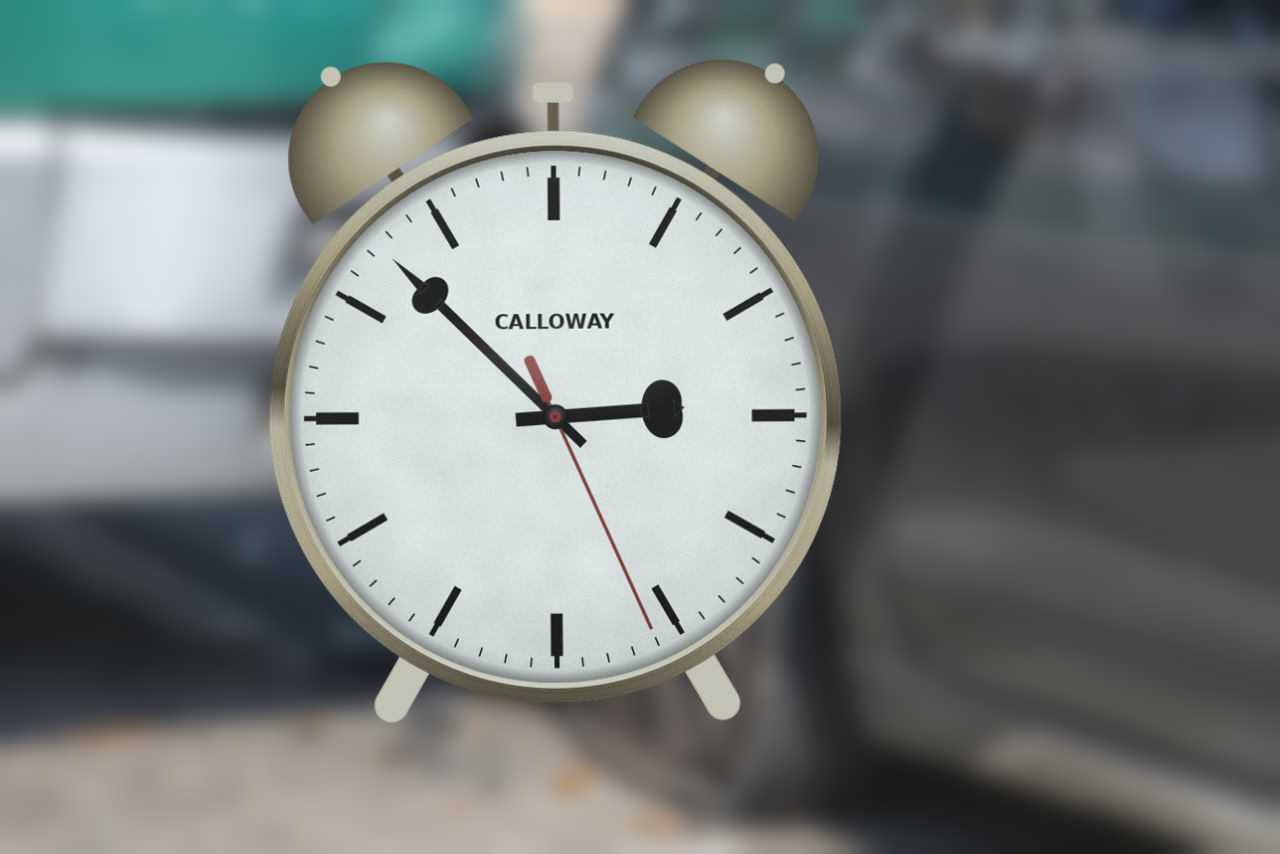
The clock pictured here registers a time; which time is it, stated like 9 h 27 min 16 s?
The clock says 2 h 52 min 26 s
